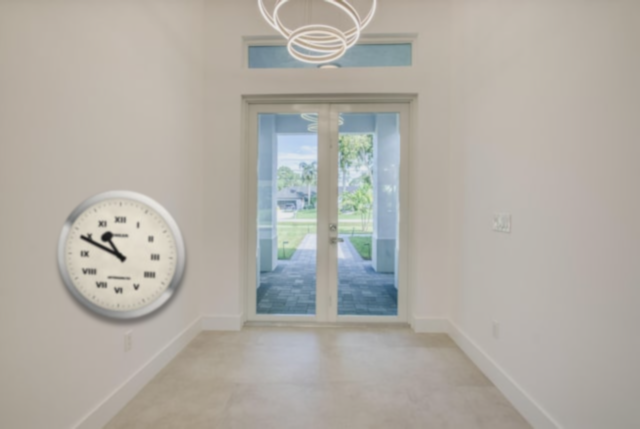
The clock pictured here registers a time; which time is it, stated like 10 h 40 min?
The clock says 10 h 49 min
